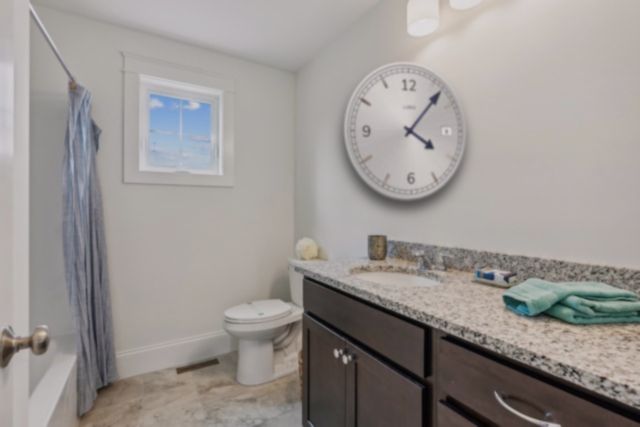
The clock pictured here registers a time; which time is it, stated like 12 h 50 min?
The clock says 4 h 07 min
